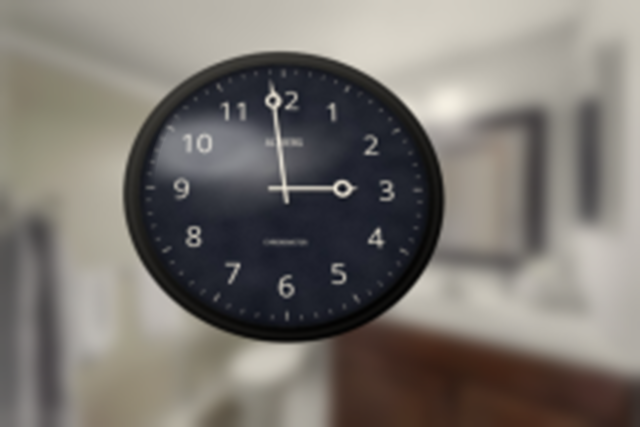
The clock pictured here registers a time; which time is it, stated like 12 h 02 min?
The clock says 2 h 59 min
